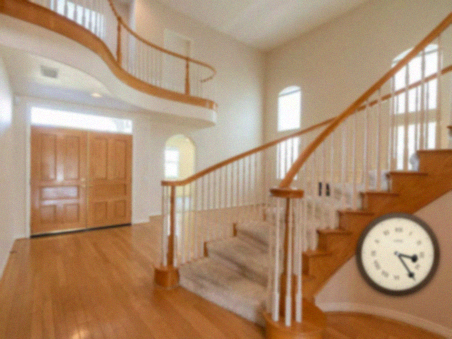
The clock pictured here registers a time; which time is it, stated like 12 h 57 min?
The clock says 3 h 24 min
